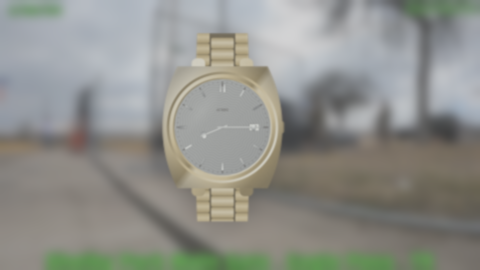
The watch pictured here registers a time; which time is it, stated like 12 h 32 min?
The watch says 8 h 15 min
